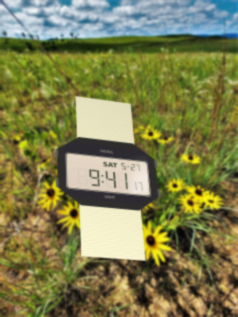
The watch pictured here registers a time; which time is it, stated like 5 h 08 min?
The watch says 9 h 41 min
